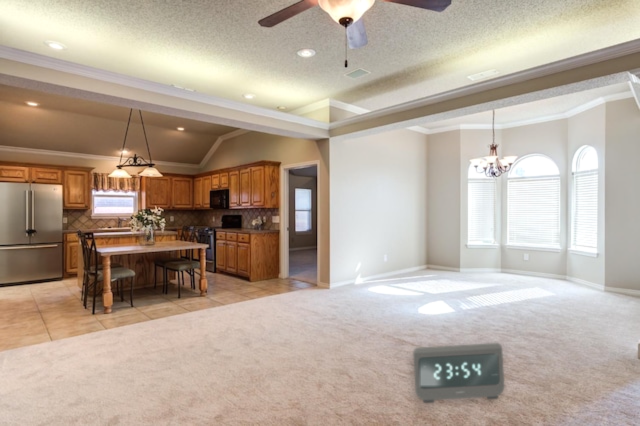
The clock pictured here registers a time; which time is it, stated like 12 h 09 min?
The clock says 23 h 54 min
